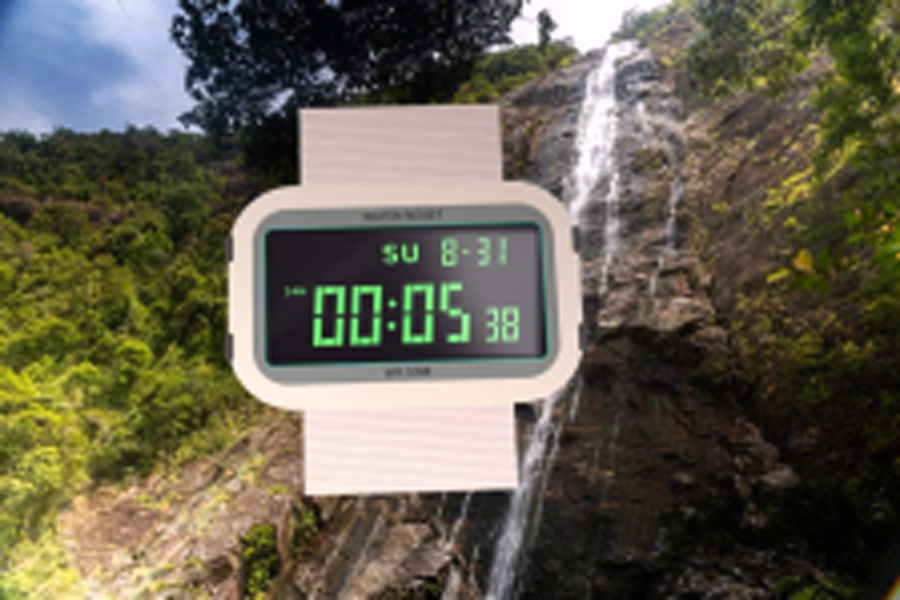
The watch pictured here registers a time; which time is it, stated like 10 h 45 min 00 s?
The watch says 0 h 05 min 38 s
